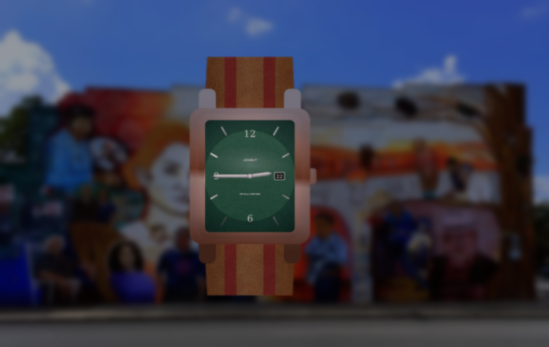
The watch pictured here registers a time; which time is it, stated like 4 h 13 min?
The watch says 2 h 45 min
